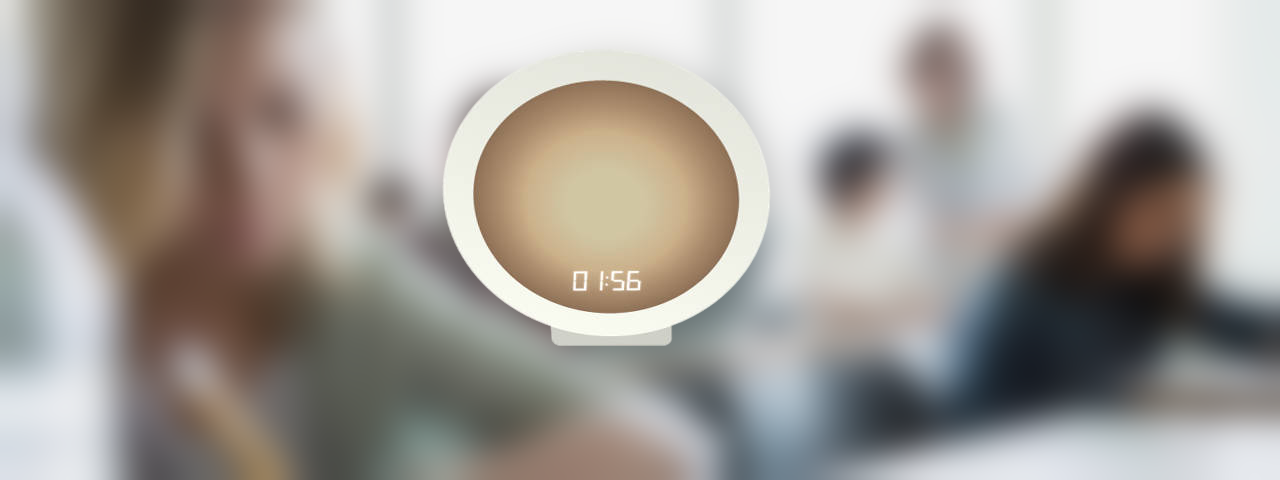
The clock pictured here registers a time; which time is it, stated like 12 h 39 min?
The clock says 1 h 56 min
